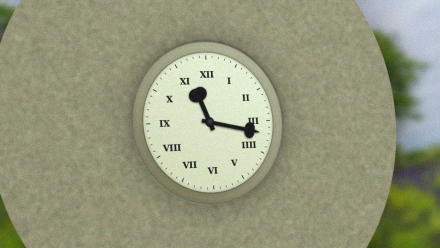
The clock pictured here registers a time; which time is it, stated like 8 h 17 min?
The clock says 11 h 17 min
